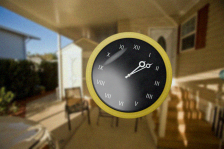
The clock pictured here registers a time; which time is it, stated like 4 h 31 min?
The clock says 1 h 08 min
